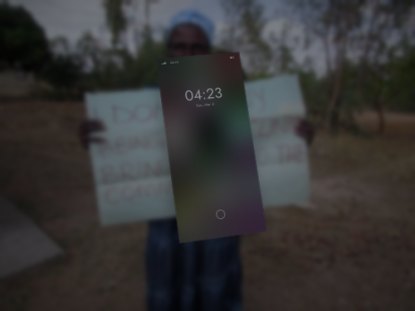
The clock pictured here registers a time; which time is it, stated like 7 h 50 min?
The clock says 4 h 23 min
